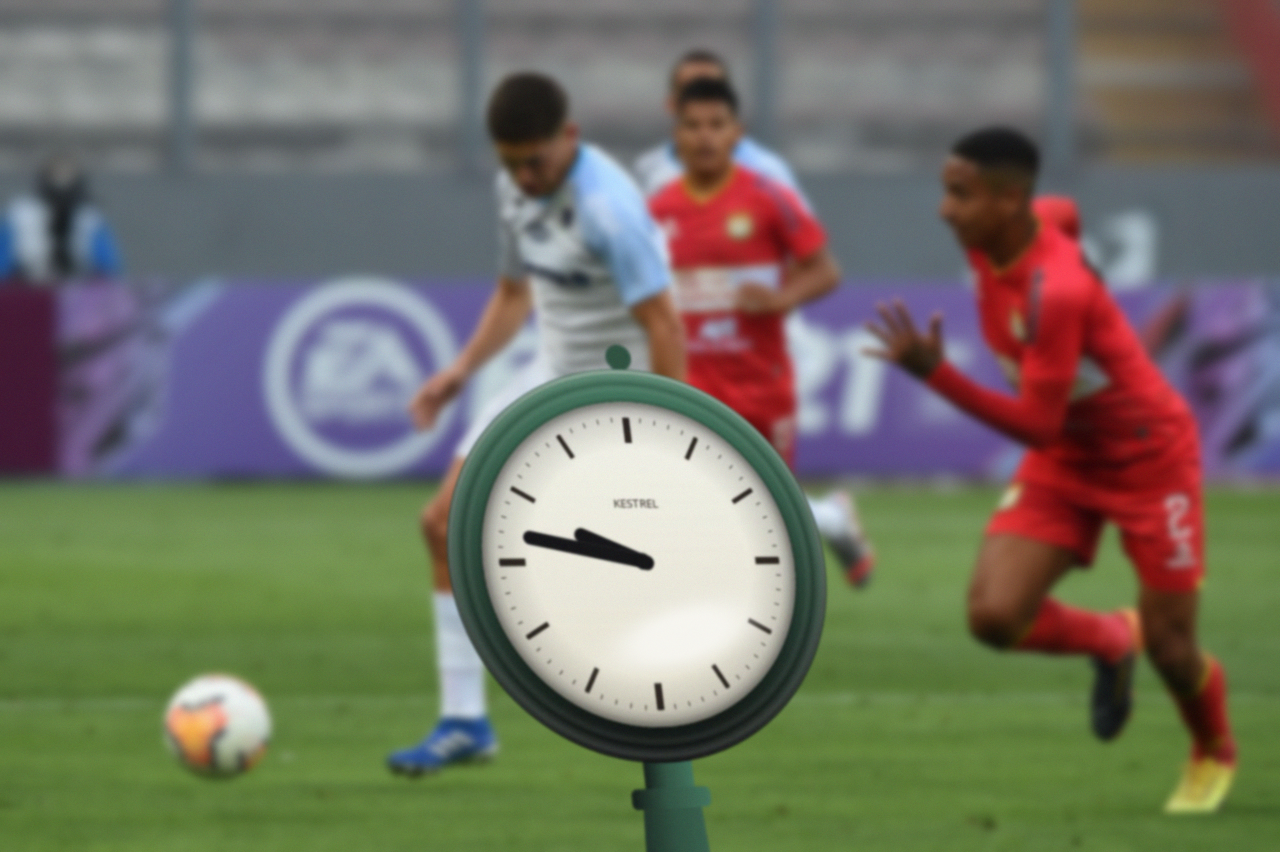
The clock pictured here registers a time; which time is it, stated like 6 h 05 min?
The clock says 9 h 47 min
